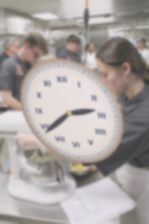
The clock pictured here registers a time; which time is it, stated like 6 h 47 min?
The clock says 2 h 39 min
